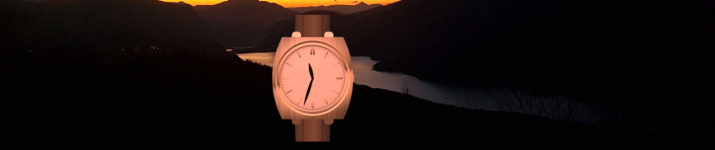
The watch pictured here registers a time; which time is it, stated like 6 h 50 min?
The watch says 11 h 33 min
